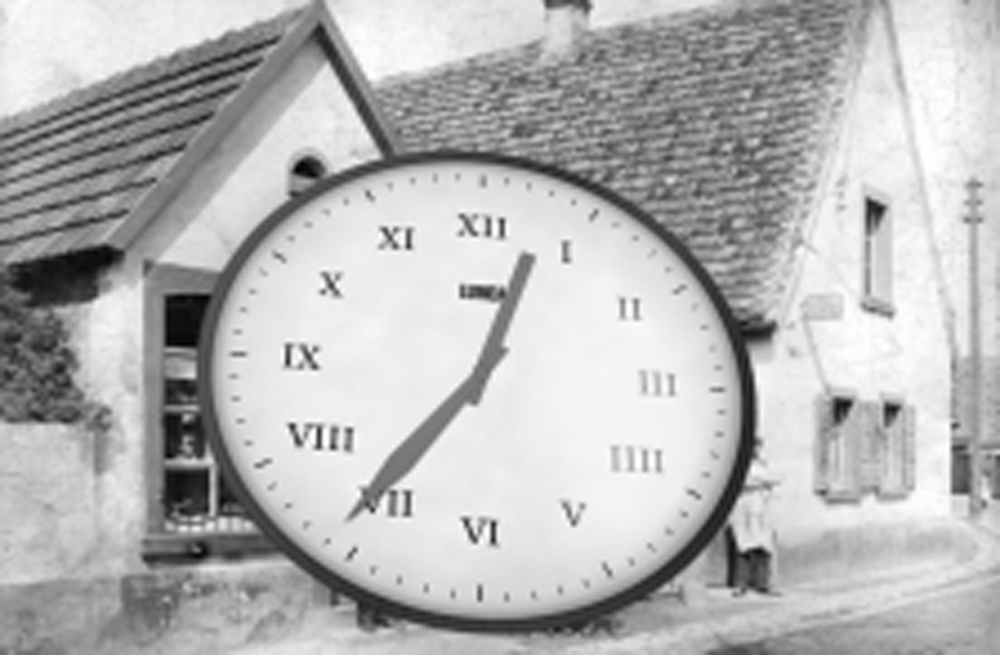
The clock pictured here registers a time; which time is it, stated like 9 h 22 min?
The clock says 12 h 36 min
